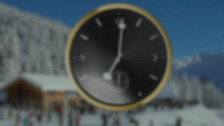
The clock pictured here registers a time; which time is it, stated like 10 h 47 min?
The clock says 7 h 01 min
